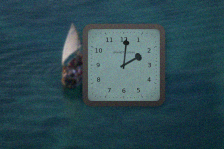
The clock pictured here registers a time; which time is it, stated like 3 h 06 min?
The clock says 2 h 01 min
